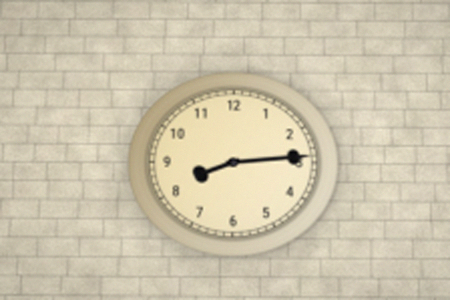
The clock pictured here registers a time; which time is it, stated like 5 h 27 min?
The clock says 8 h 14 min
